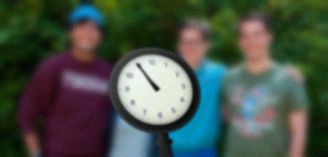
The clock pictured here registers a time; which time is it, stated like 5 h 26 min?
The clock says 10 h 55 min
